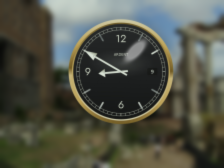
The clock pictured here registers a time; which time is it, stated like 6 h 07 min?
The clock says 8 h 50 min
